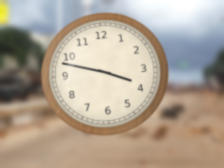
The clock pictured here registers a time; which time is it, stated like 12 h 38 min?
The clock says 3 h 48 min
